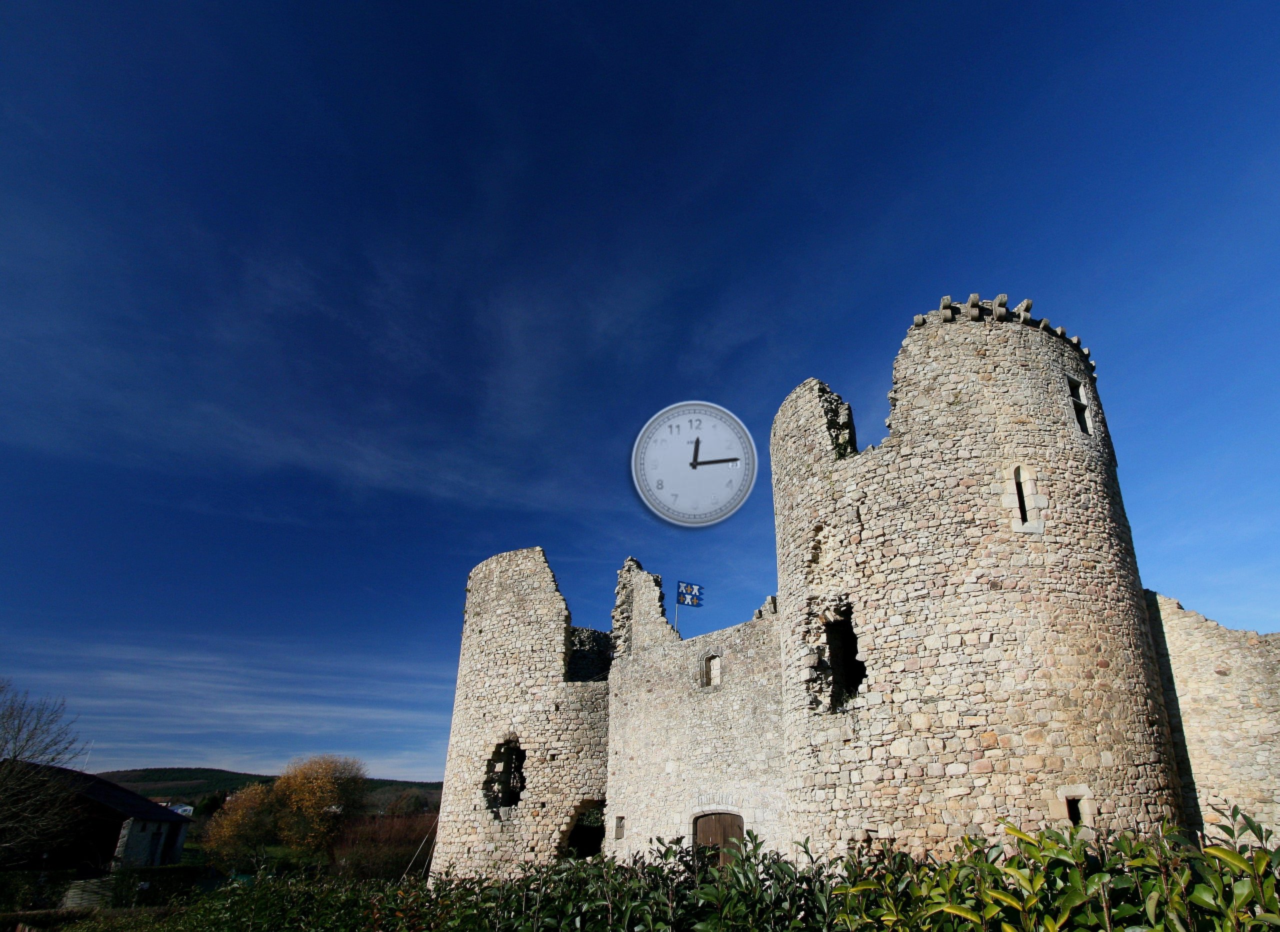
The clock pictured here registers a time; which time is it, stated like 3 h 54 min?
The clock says 12 h 14 min
